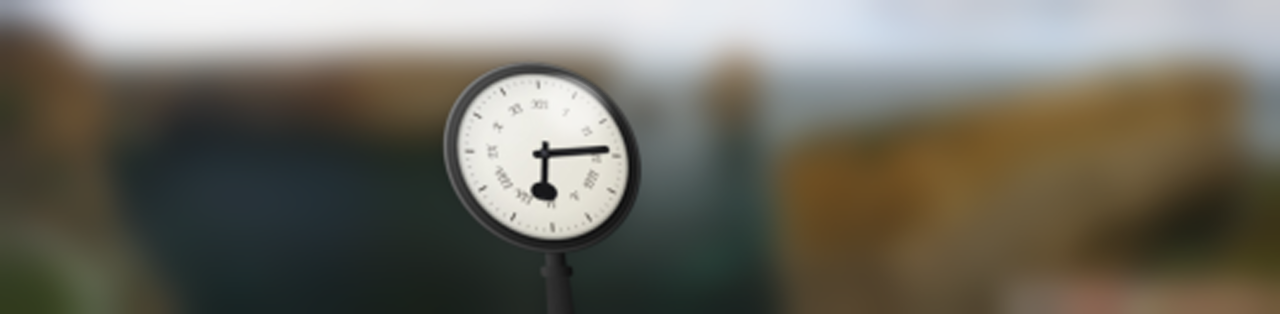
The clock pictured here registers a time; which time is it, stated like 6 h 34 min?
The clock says 6 h 14 min
